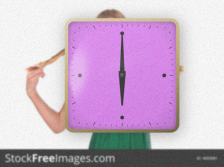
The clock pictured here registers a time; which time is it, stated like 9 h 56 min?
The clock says 6 h 00 min
